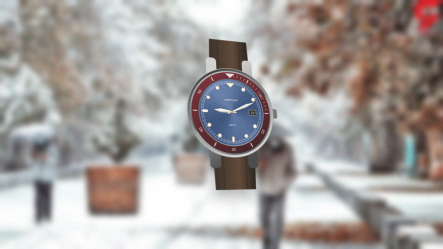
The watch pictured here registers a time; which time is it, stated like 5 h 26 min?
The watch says 9 h 11 min
